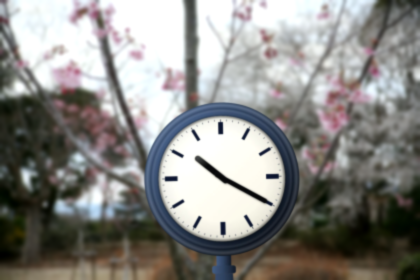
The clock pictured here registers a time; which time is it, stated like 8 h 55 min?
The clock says 10 h 20 min
